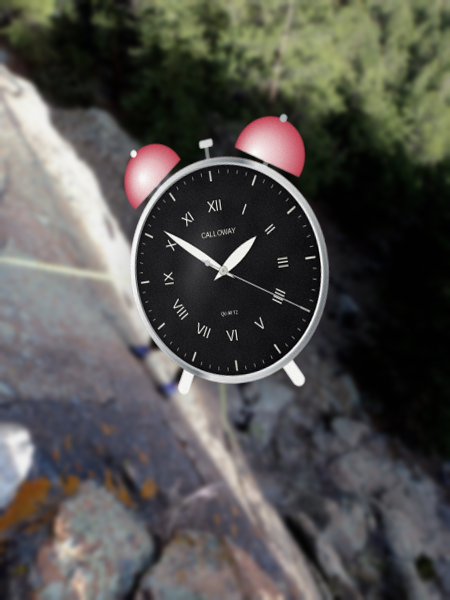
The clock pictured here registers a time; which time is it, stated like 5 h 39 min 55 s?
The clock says 1 h 51 min 20 s
